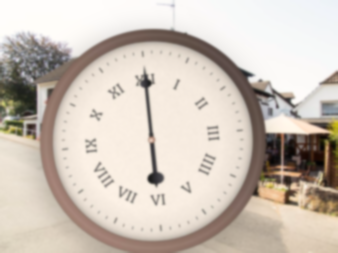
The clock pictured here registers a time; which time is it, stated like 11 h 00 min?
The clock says 6 h 00 min
